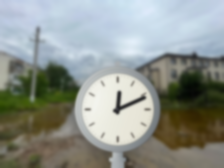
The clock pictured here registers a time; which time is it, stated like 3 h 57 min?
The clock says 12 h 11 min
